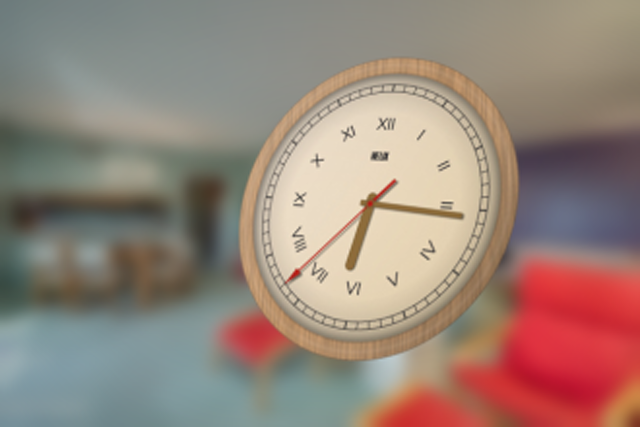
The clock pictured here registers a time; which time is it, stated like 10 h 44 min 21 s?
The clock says 6 h 15 min 37 s
